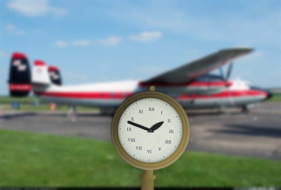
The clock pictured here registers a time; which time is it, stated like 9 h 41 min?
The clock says 1 h 48 min
